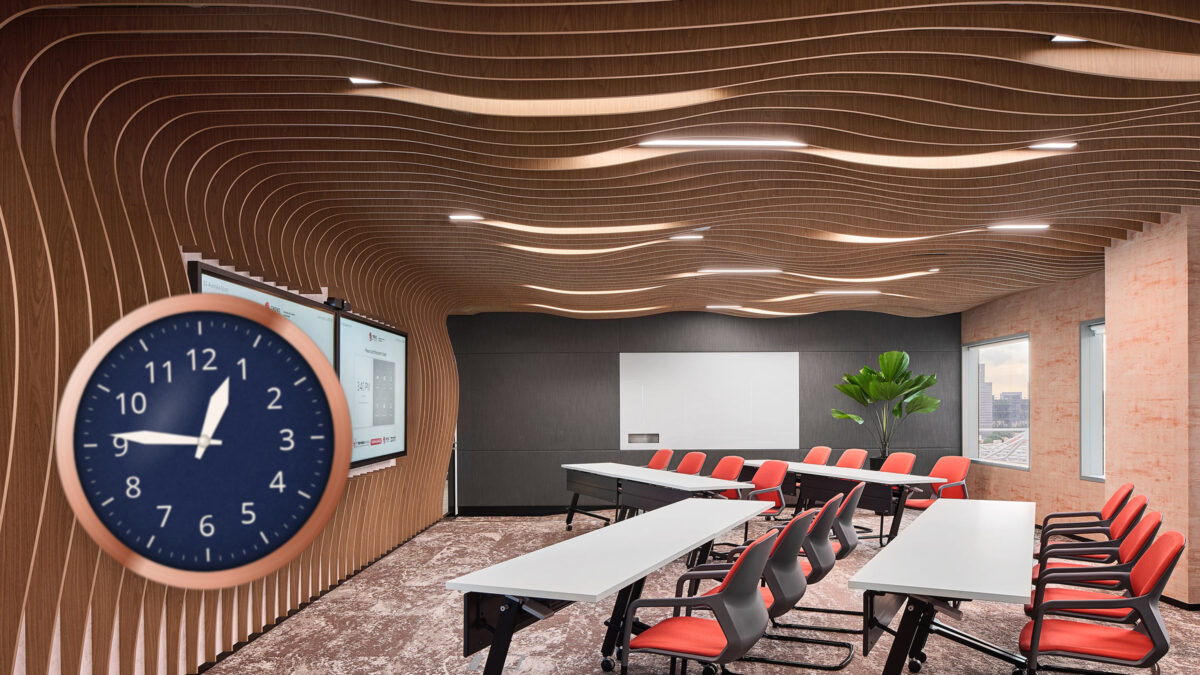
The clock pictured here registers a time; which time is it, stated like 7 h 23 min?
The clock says 12 h 46 min
